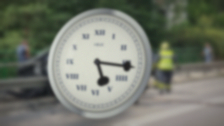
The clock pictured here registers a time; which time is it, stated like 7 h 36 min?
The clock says 5 h 16 min
